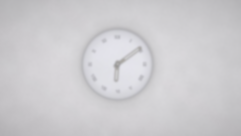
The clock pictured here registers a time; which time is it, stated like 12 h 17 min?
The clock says 6 h 09 min
